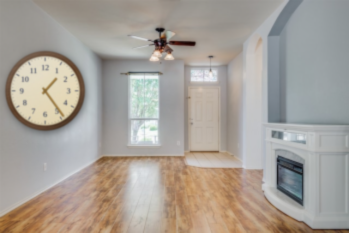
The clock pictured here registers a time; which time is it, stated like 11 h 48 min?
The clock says 1 h 24 min
